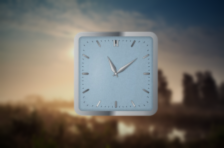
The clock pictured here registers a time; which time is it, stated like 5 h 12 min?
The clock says 11 h 09 min
